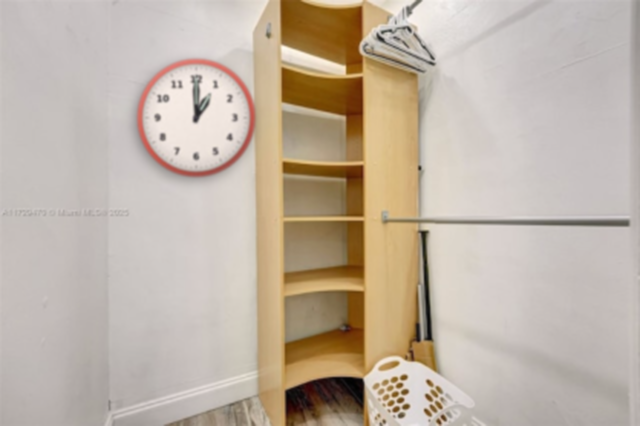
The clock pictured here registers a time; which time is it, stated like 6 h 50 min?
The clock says 1 h 00 min
